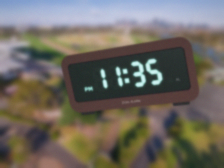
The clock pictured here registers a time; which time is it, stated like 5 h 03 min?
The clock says 11 h 35 min
